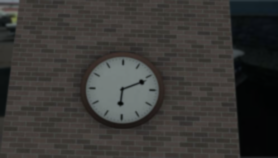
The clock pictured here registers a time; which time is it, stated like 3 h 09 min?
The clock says 6 h 11 min
